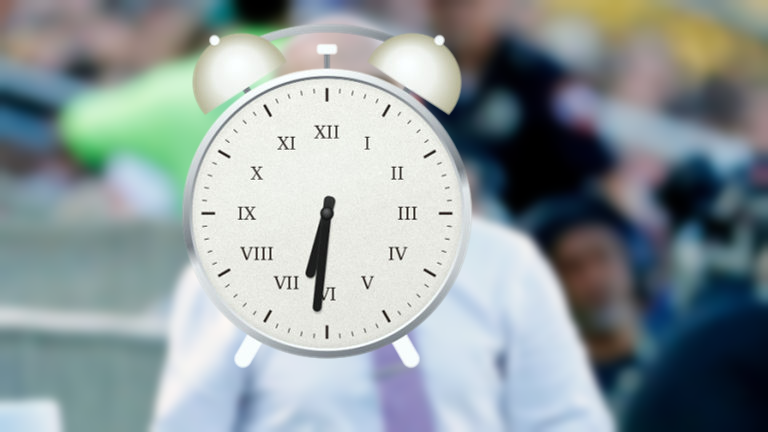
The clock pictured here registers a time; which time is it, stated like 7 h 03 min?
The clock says 6 h 31 min
